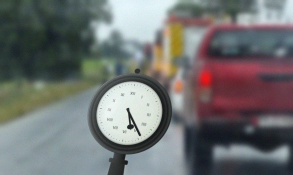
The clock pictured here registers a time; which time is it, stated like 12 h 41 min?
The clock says 5 h 24 min
